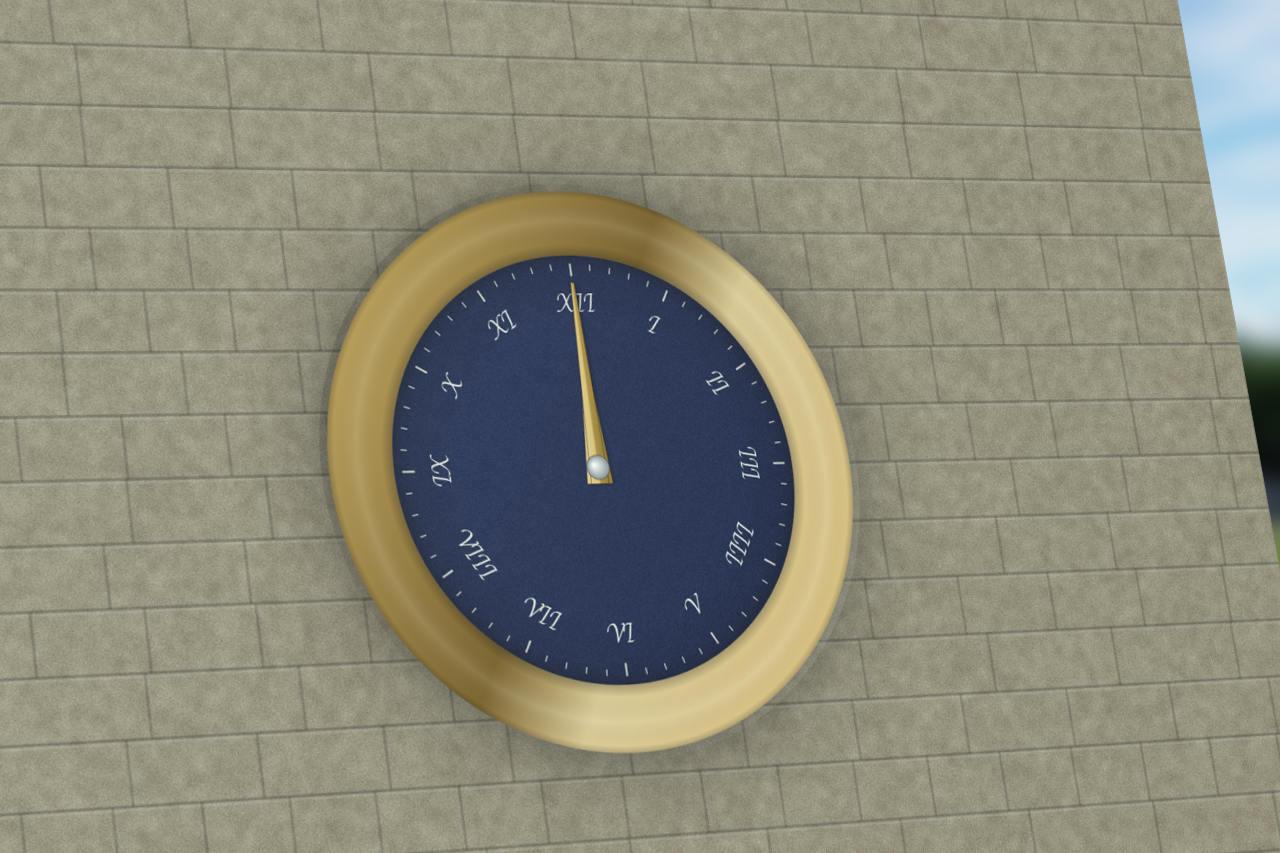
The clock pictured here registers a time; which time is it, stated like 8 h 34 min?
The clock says 12 h 00 min
